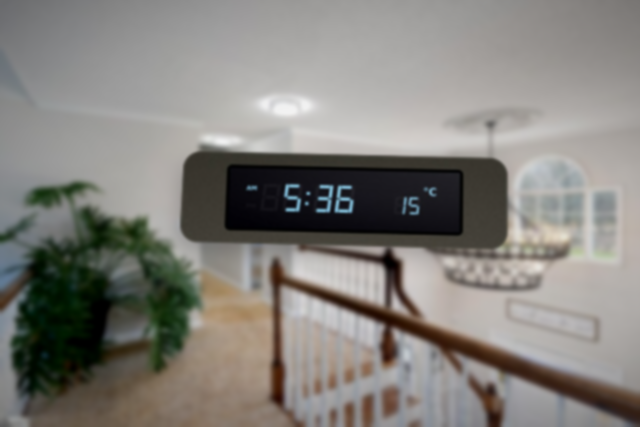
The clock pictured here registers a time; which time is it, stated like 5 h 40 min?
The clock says 5 h 36 min
